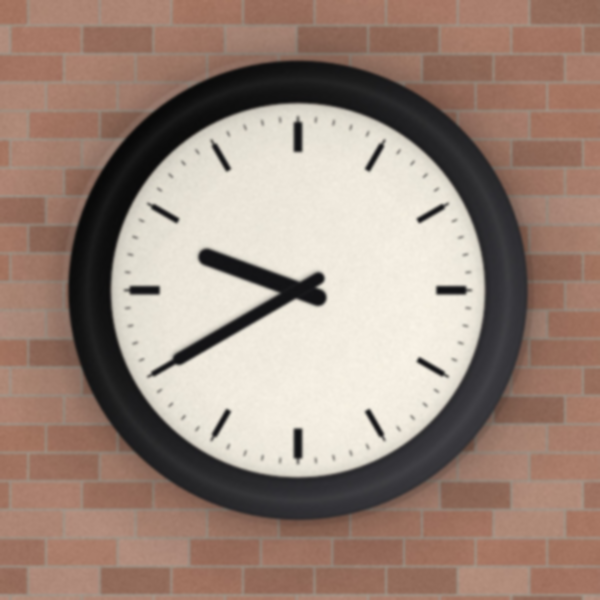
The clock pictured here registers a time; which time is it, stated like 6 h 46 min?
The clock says 9 h 40 min
